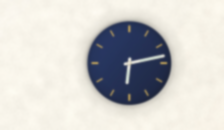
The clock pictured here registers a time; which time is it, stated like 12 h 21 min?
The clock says 6 h 13 min
